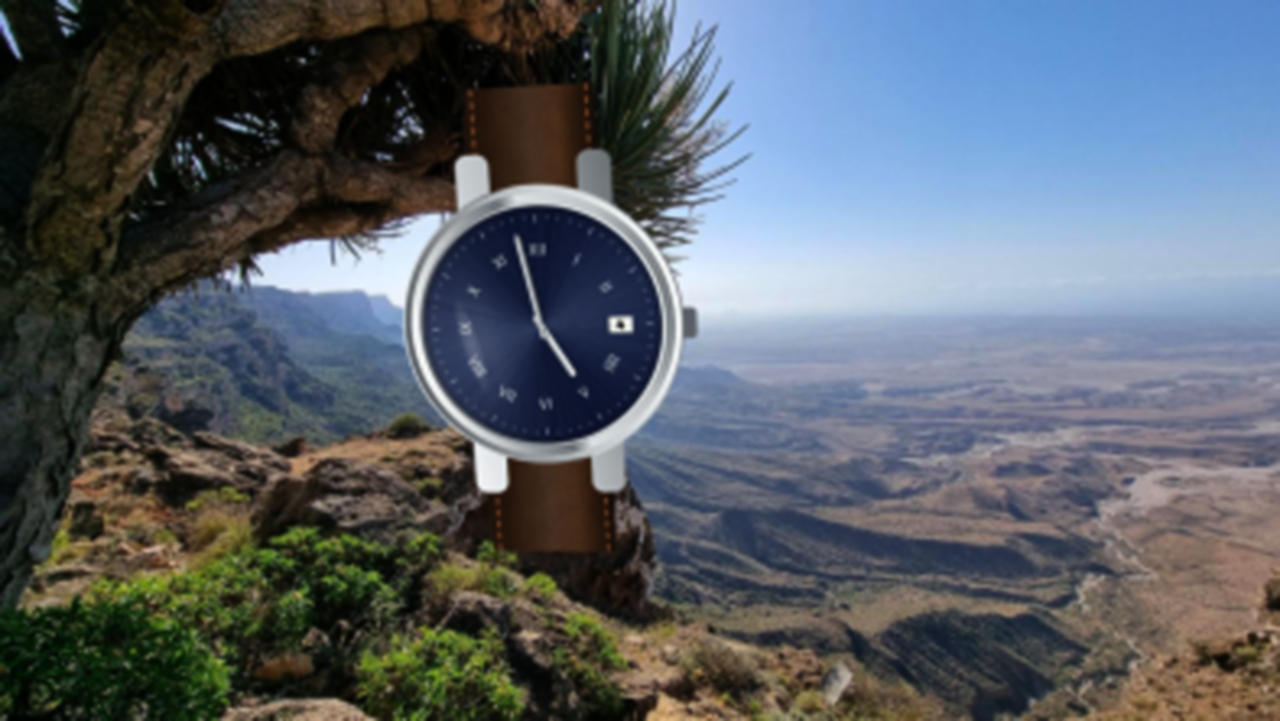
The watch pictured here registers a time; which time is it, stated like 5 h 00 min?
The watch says 4 h 58 min
